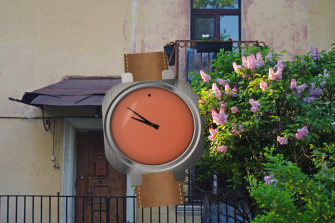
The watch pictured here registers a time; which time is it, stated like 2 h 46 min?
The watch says 9 h 52 min
